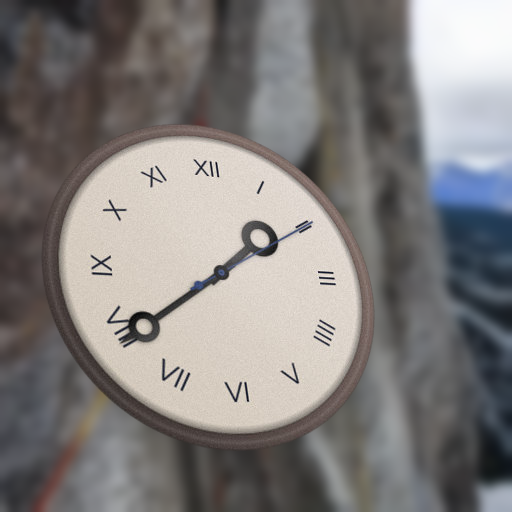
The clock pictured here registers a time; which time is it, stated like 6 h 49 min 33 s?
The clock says 1 h 39 min 10 s
